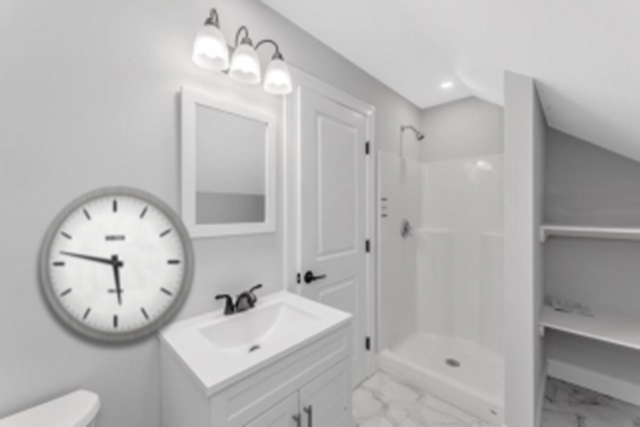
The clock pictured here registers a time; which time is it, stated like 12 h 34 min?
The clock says 5 h 47 min
